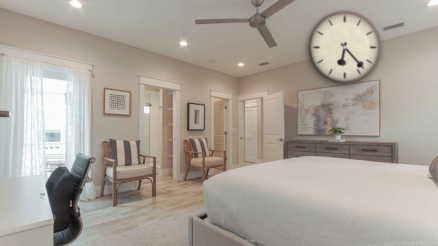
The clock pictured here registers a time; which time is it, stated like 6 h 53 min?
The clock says 6 h 23 min
